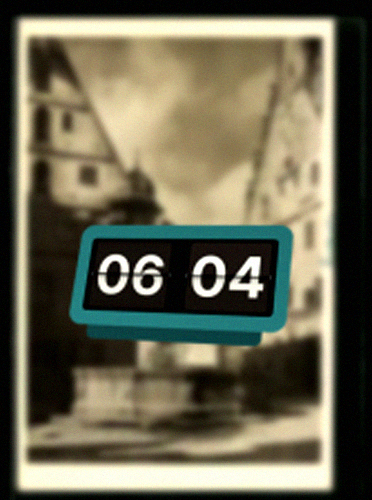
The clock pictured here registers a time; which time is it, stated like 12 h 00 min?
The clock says 6 h 04 min
